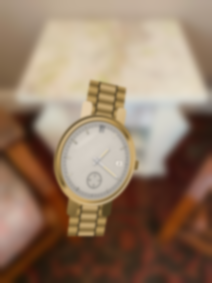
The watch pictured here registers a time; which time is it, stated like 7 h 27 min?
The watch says 1 h 20 min
